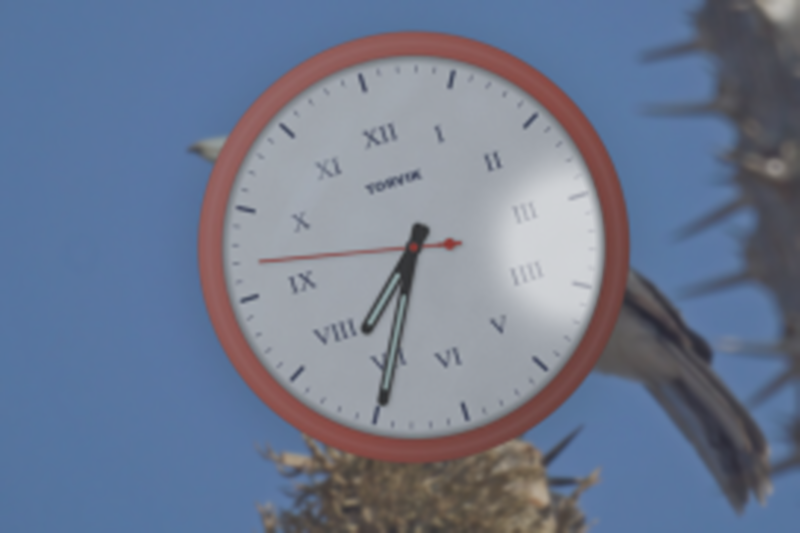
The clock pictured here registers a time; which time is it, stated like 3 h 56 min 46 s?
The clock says 7 h 34 min 47 s
